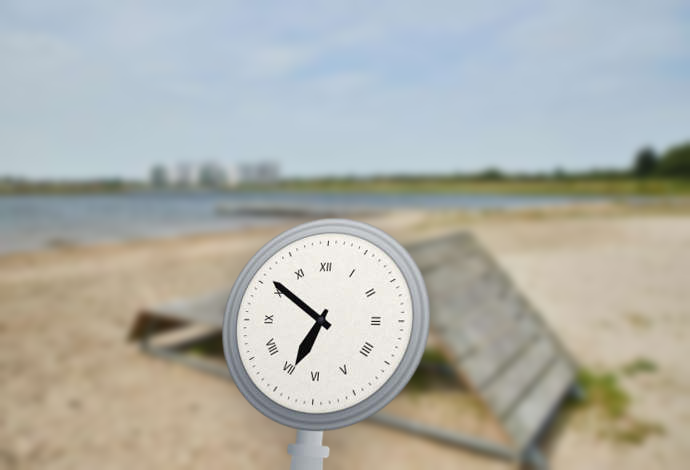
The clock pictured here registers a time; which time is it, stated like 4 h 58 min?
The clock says 6 h 51 min
